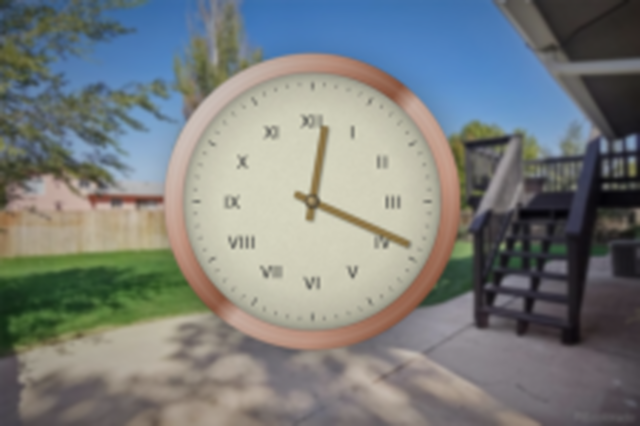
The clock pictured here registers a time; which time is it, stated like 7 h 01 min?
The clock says 12 h 19 min
